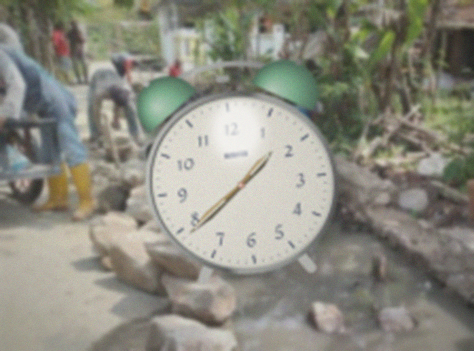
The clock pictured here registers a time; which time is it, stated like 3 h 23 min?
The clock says 1 h 39 min
